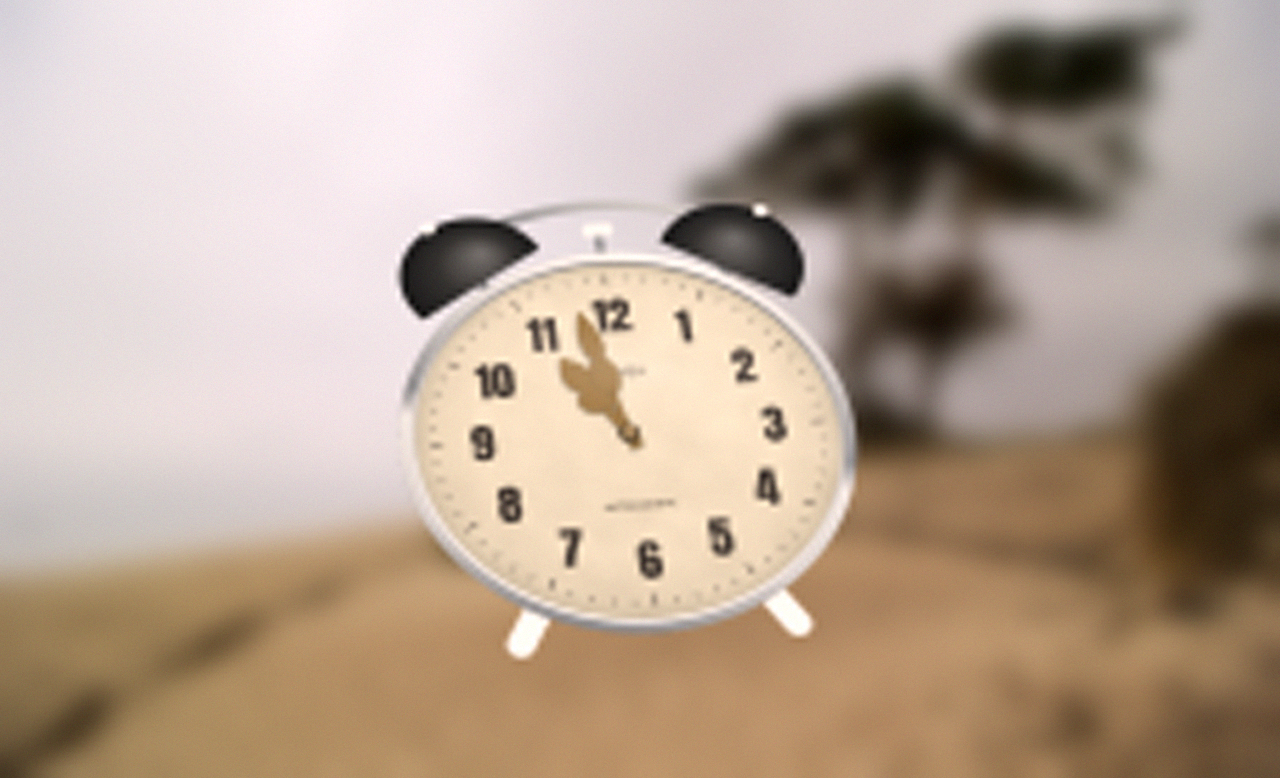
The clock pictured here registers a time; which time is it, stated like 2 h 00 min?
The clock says 10 h 58 min
